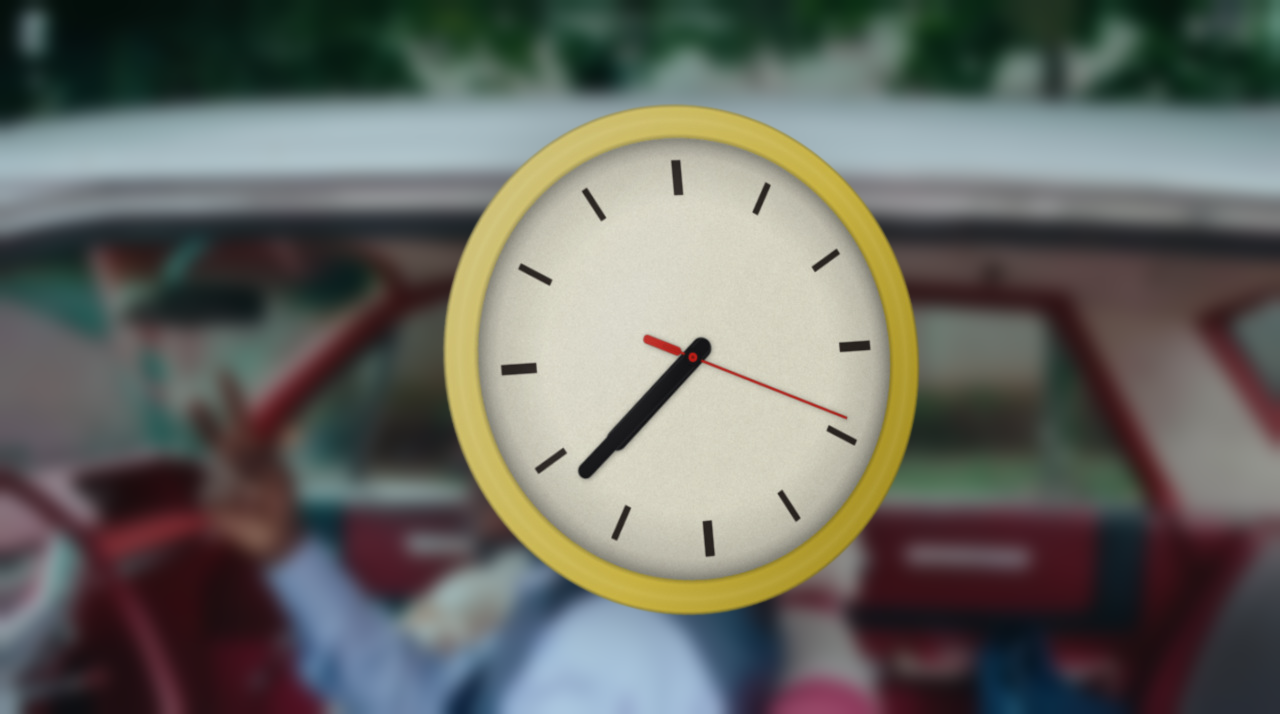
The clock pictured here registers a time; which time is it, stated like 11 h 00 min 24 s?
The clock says 7 h 38 min 19 s
